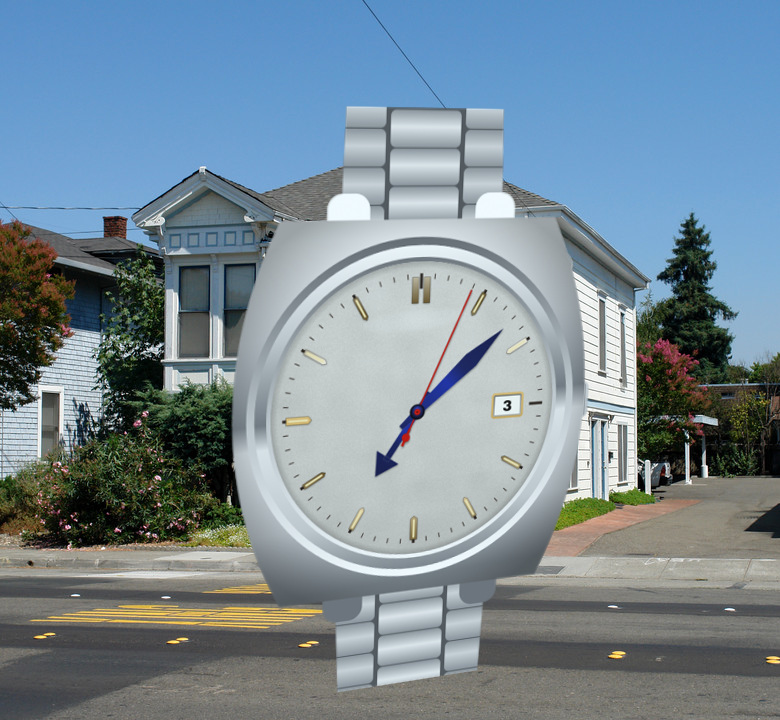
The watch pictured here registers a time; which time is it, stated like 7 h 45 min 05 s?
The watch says 7 h 08 min 04 s
